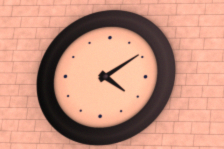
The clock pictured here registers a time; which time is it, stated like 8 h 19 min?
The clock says 4 h 09 min
